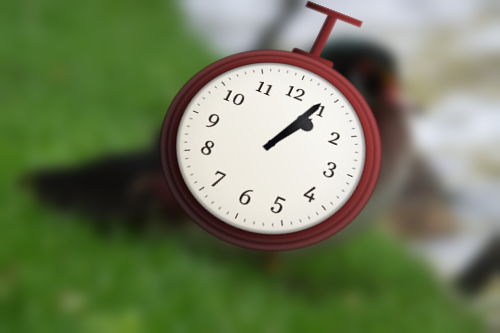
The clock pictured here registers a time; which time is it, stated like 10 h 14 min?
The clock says 1 h 04 min
